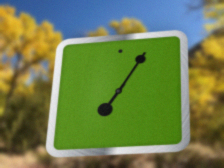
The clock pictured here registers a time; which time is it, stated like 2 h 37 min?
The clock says 7 h 05 min
